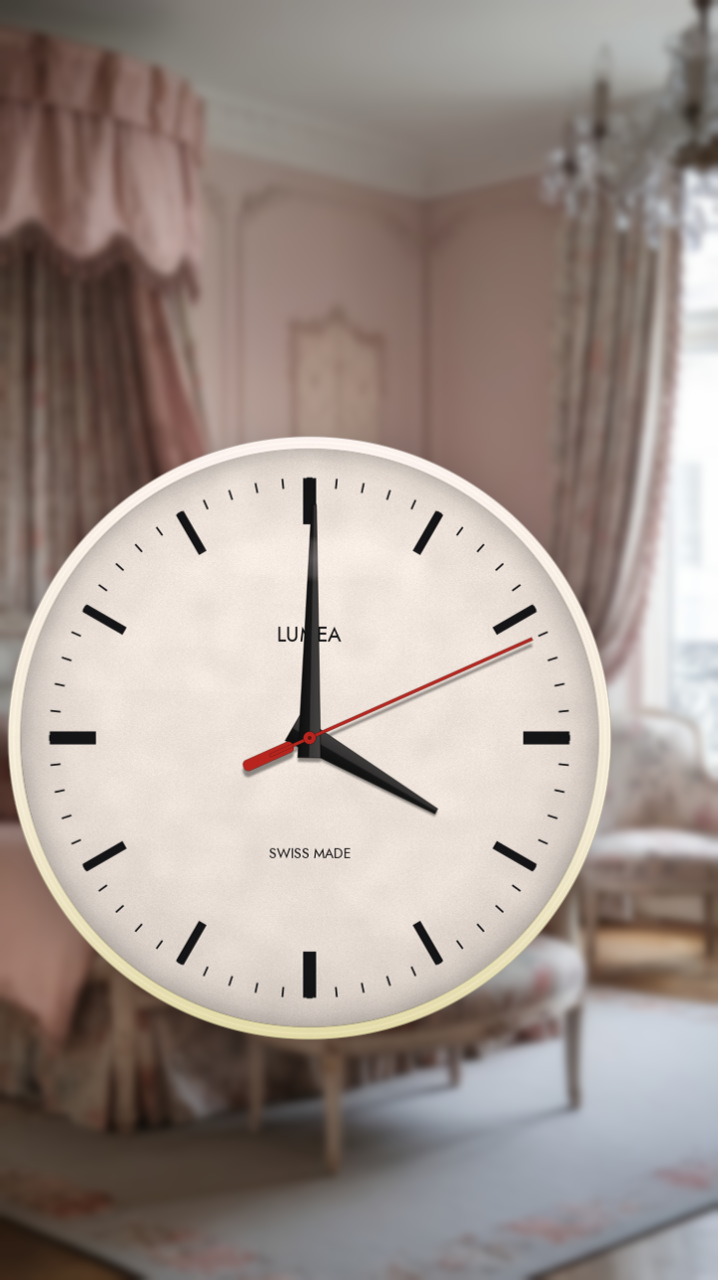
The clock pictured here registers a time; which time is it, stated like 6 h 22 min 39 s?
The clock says 4 h 00 min 11 s
